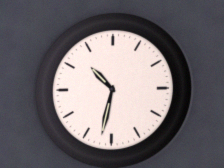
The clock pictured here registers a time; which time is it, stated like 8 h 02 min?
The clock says 10 h 32 min
